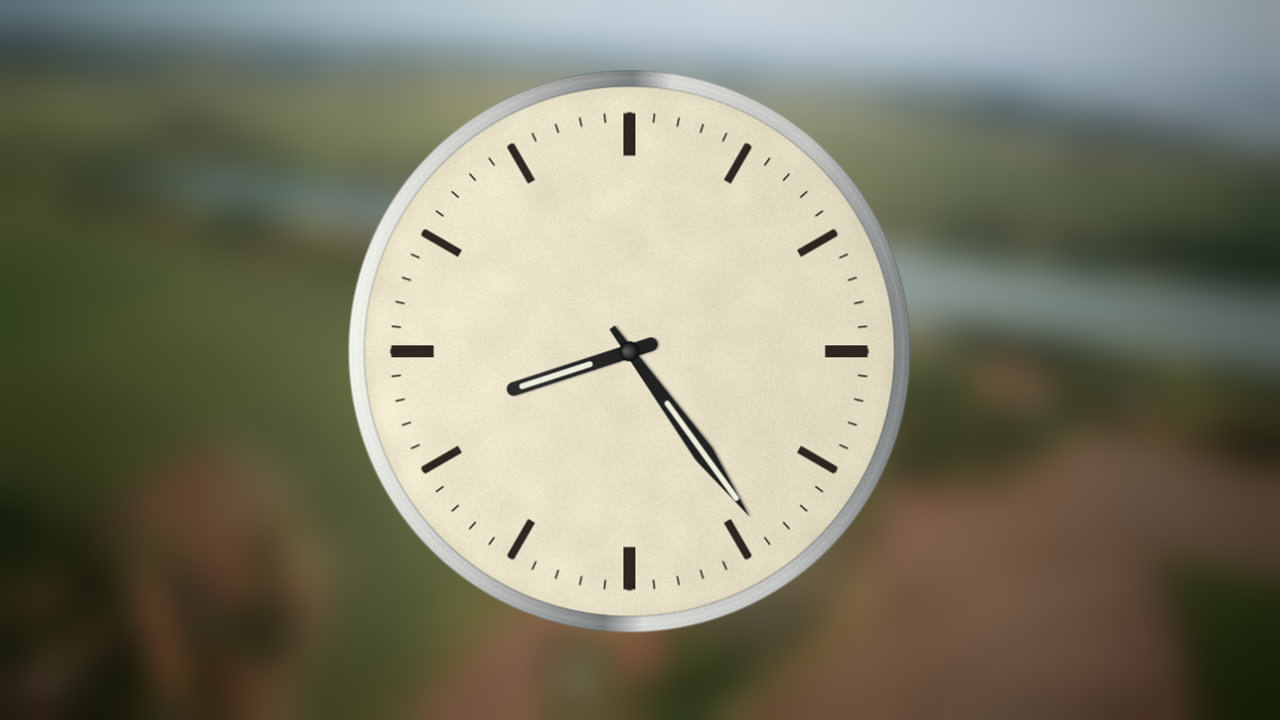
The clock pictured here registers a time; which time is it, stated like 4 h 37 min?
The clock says 8 h 24 min
